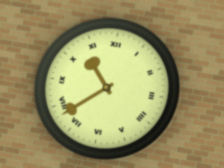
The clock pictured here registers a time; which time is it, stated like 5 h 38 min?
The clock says 10 h 38 min
